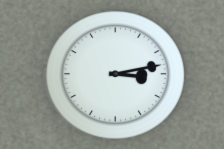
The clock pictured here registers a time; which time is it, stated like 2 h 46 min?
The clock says 3 h 13 min
